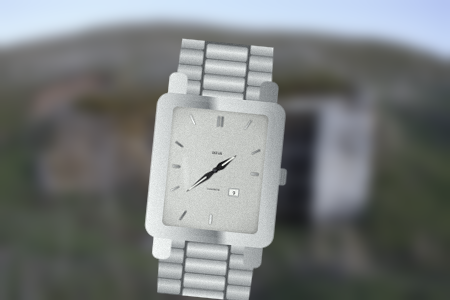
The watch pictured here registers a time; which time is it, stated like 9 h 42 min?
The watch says 1 h 38 min
